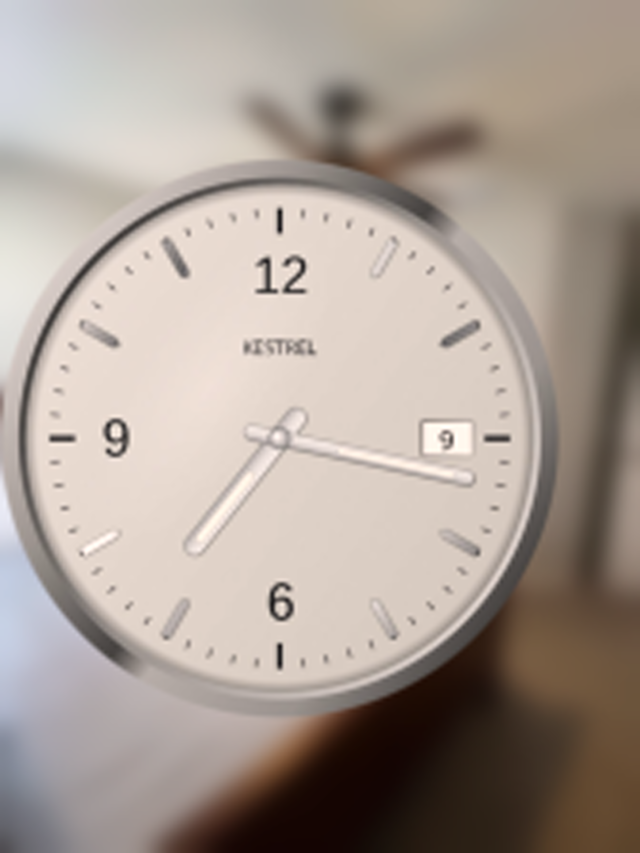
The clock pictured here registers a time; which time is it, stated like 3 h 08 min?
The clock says 7 h 17 min
